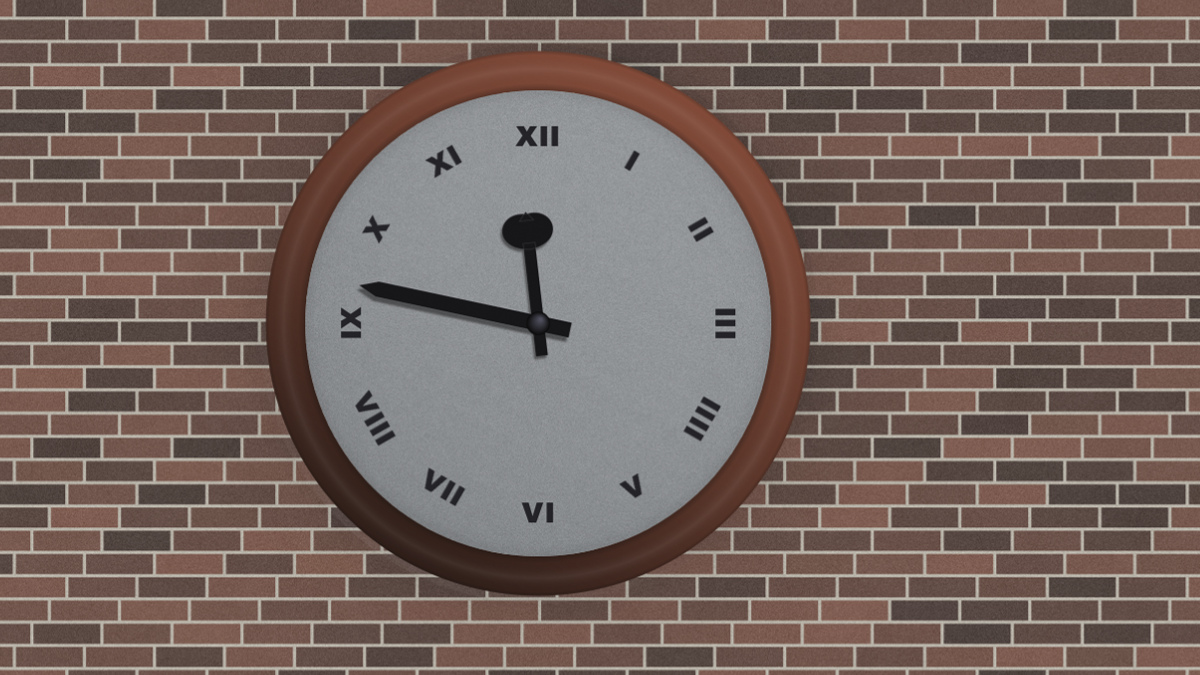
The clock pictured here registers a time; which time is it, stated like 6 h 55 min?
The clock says 11 h 47 min
